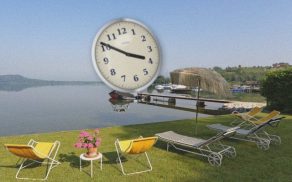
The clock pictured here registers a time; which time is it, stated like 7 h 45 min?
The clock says 3 h 51 min
